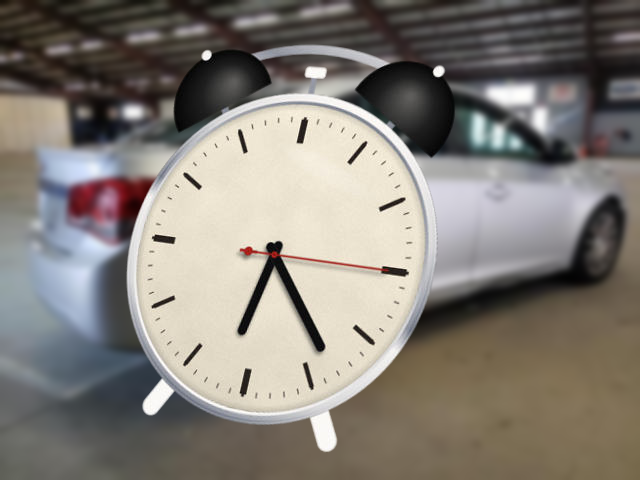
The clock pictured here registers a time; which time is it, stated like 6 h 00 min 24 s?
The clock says 6 h 23 min 15 s
